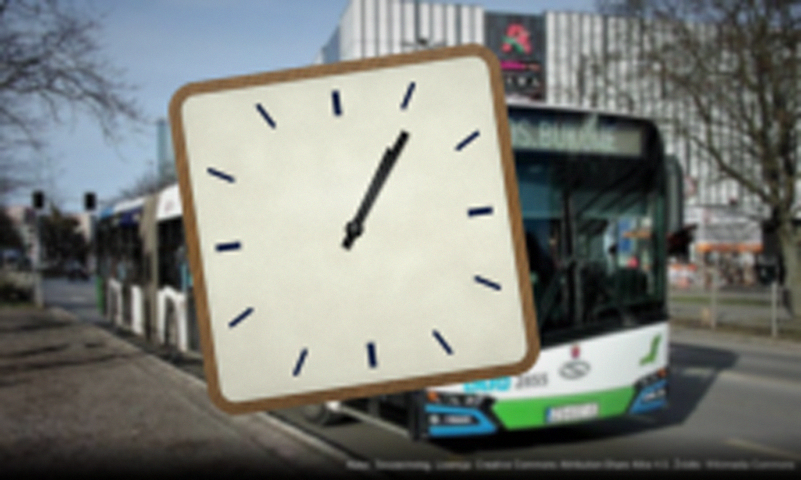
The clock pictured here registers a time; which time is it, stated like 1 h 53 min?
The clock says 1 h 06 min
